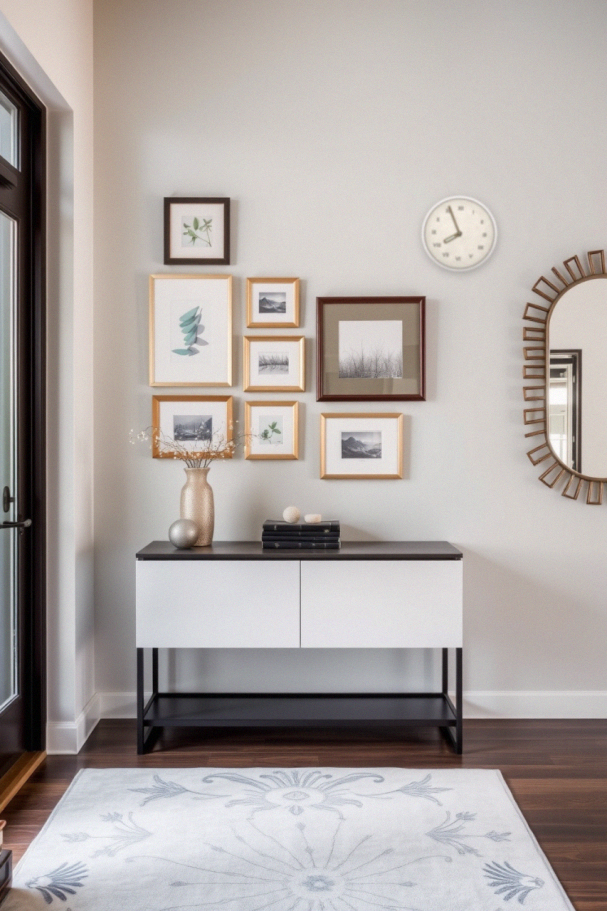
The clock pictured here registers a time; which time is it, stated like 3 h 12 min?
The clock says 7 h 56 min
